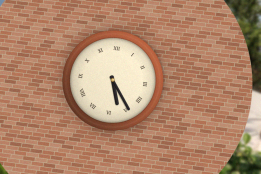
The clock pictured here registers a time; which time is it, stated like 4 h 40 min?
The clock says 5 h 24 min
